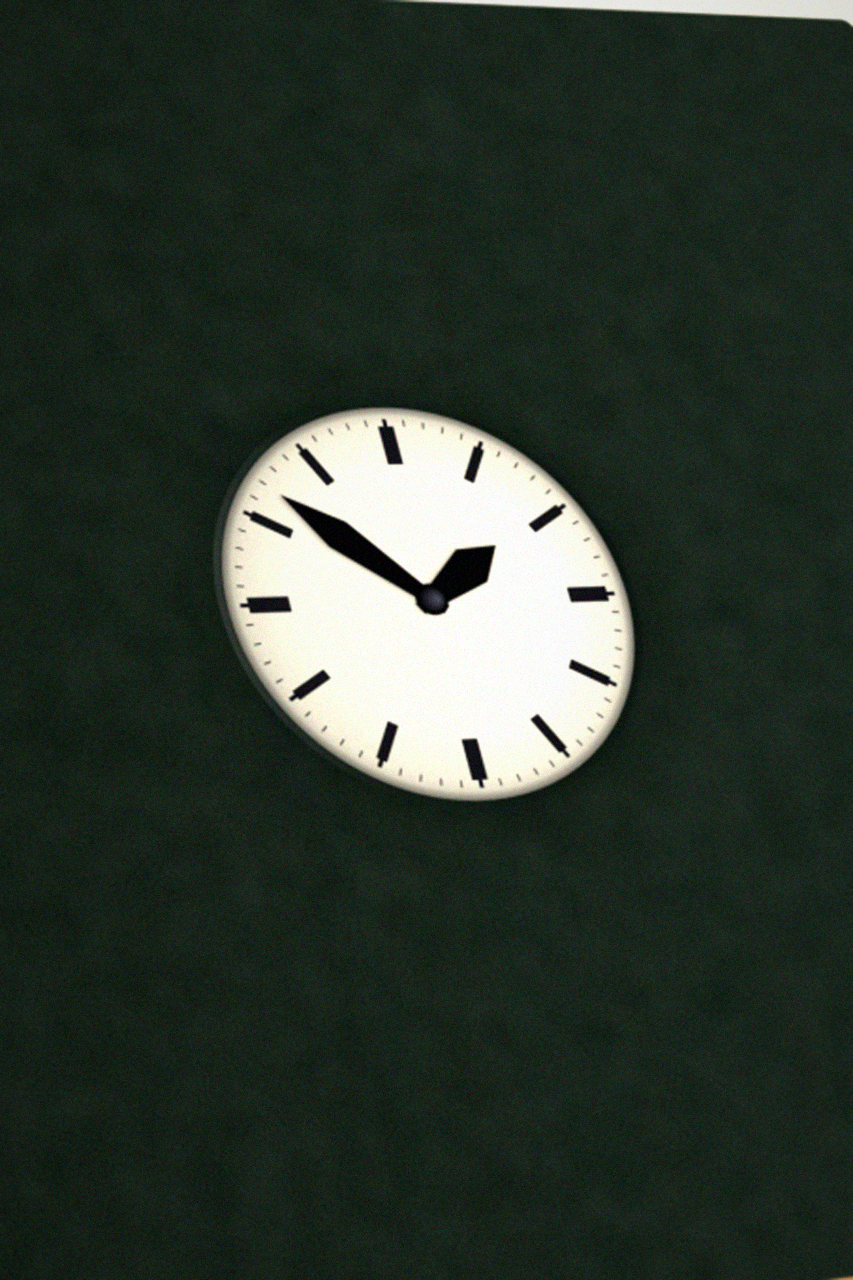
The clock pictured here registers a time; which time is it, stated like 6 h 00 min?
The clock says 1 h 52 min
